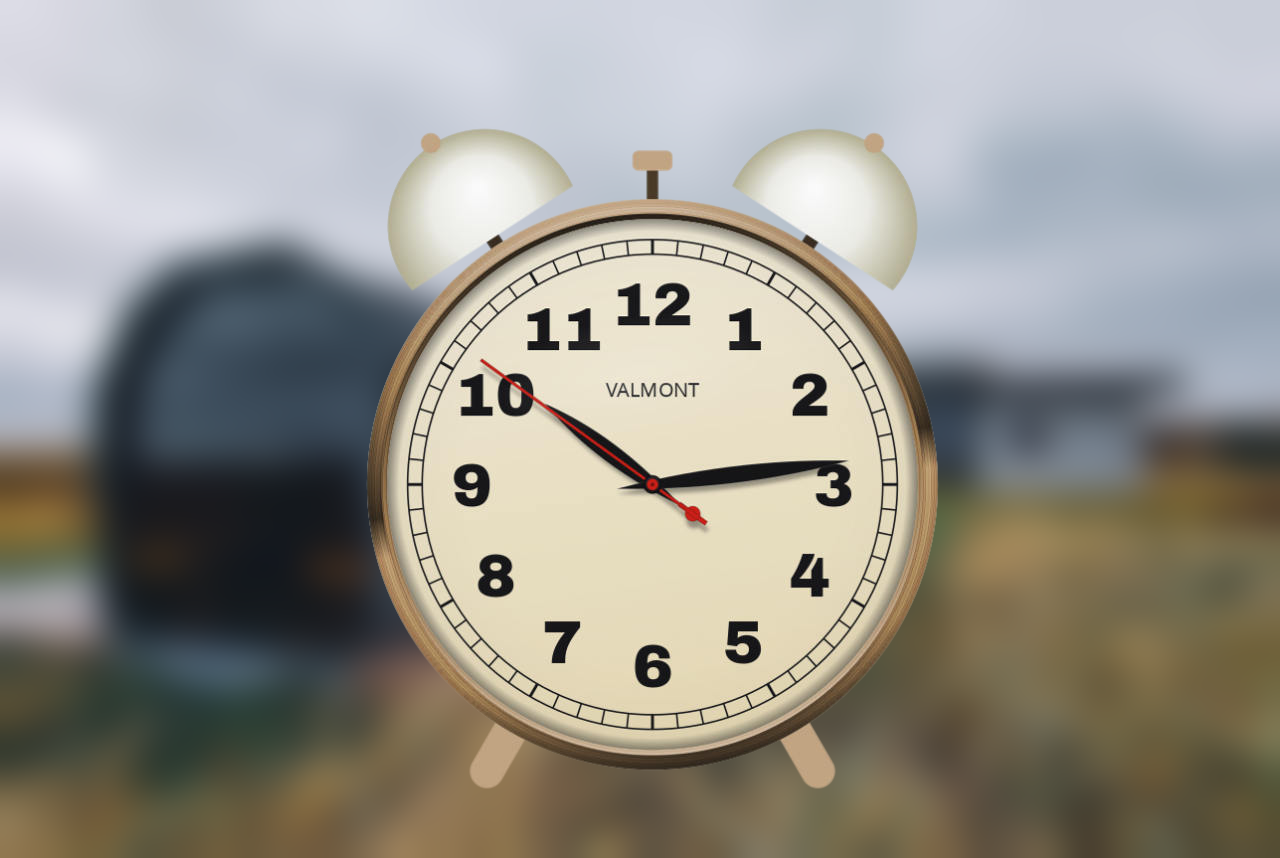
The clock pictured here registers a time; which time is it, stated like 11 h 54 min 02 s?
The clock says 10 h 13 min 51 s
